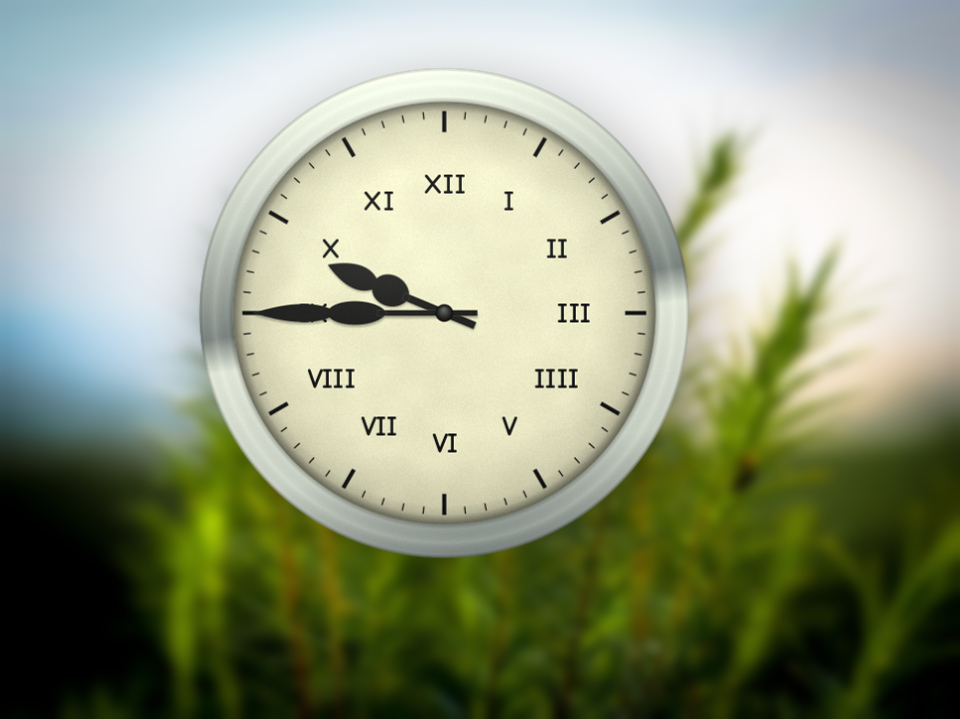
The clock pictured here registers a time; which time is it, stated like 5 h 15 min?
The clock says 9 h 45 min
